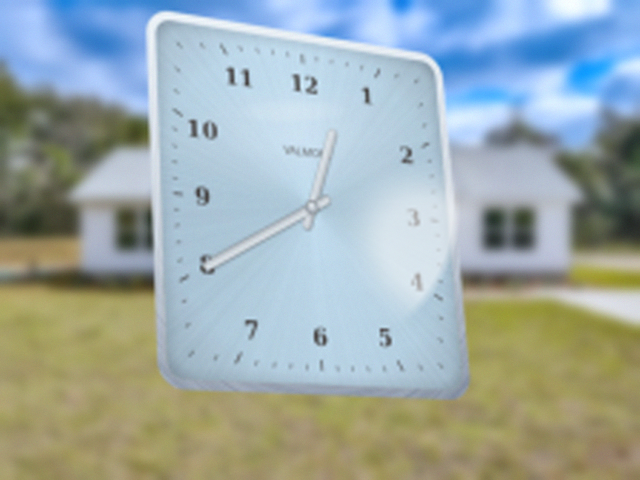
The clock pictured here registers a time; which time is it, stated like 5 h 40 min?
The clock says 12 h 40 min
